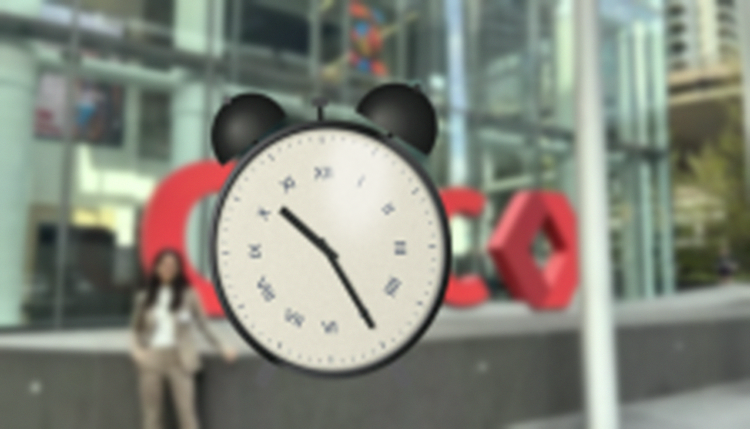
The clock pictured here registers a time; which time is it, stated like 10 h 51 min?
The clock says 10 h 25 min
